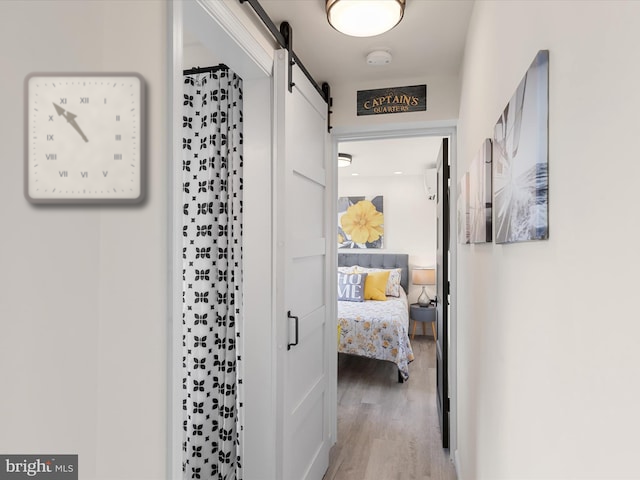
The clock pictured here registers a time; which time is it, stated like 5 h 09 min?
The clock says 10 h 53 min
